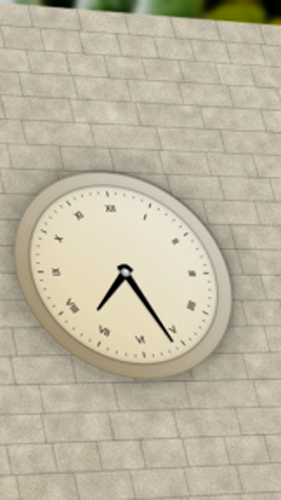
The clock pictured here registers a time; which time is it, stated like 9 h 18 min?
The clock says 7 h 26 min
